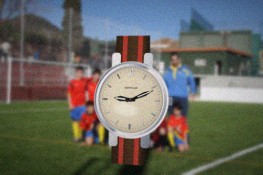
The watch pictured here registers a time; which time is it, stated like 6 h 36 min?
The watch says 9 h 11 min
